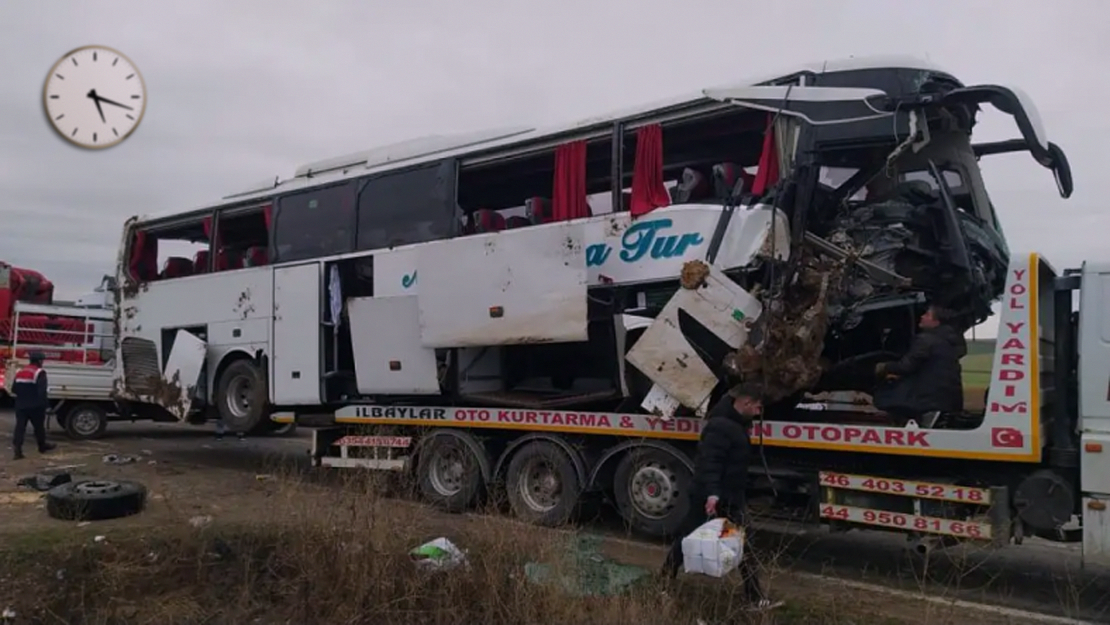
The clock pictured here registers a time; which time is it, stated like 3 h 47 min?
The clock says 5 h 18 min
